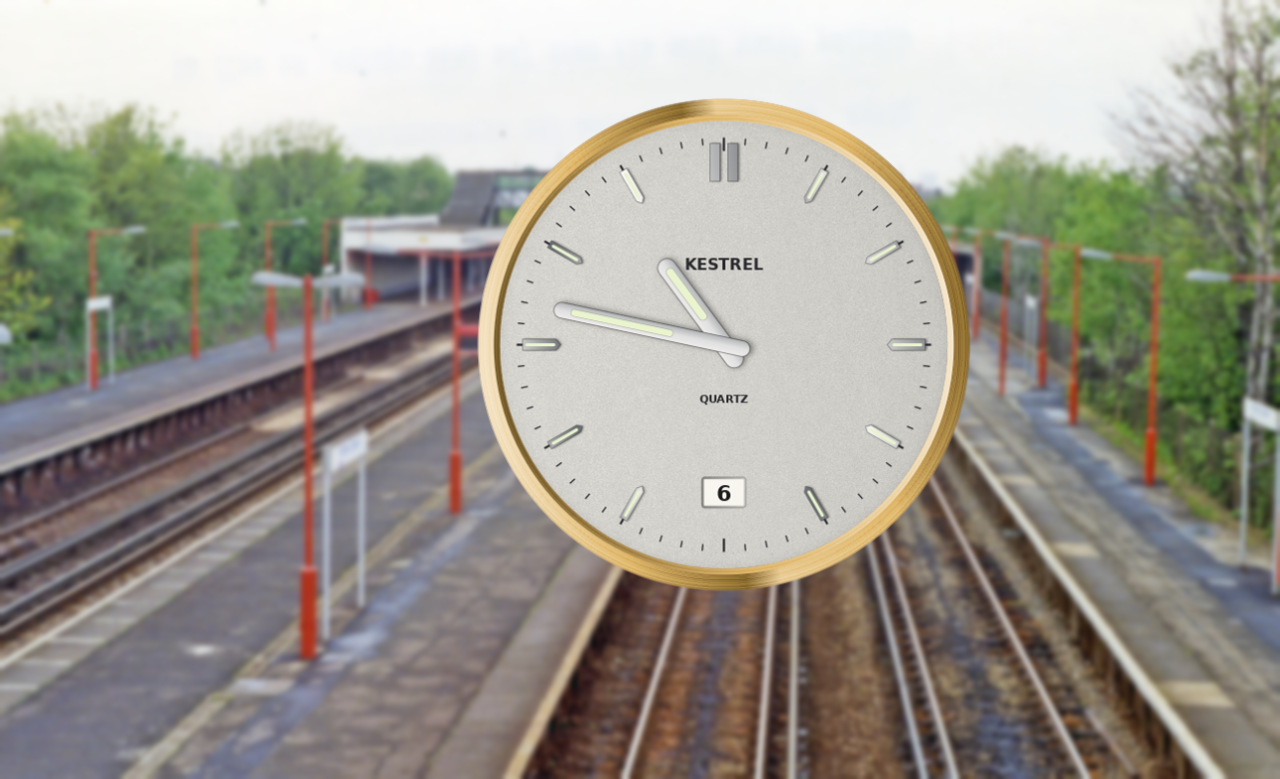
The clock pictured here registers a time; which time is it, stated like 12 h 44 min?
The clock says 10 h 47 min
